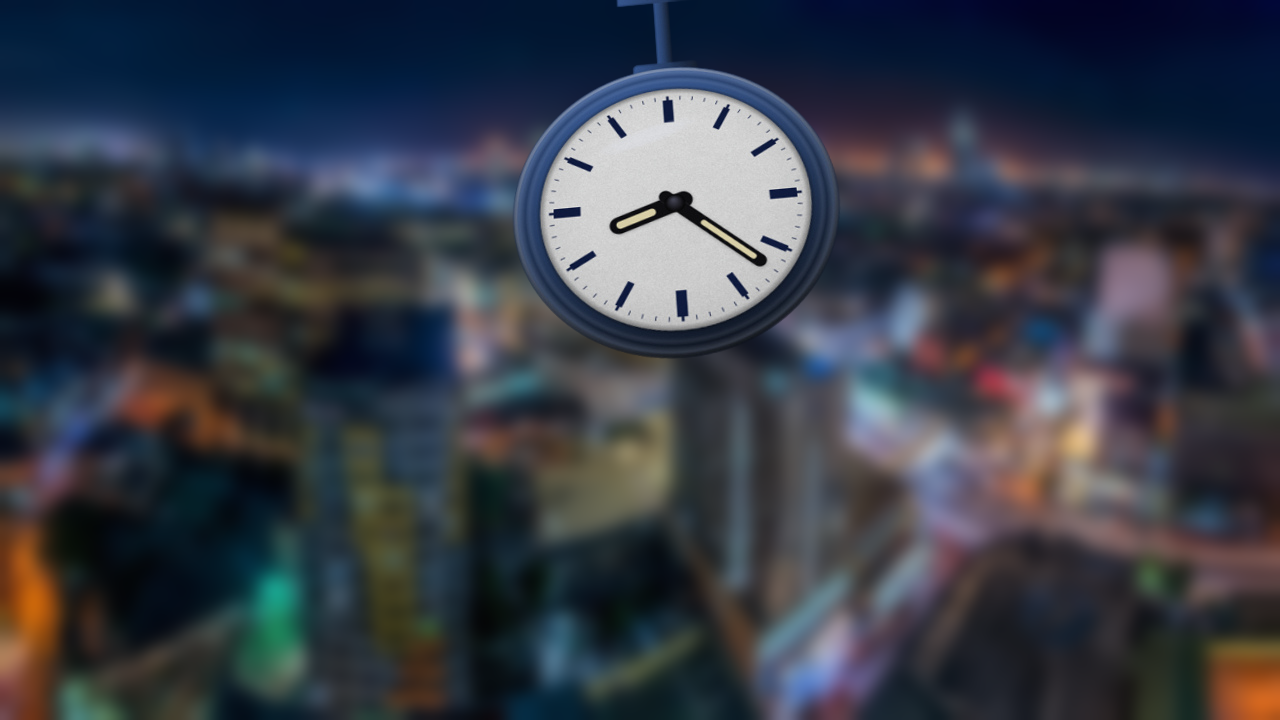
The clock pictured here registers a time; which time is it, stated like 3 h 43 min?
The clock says 8 h 22 min
